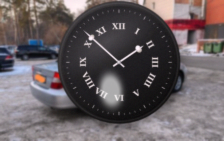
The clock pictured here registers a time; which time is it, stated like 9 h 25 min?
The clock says 1 h 52 min
